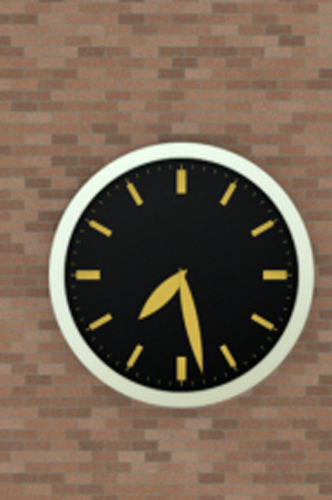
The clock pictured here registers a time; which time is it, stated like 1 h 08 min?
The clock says 7 h 28 min
